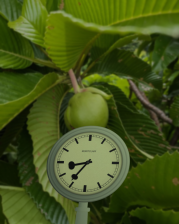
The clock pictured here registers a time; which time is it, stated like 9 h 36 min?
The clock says 8 h 36 min
